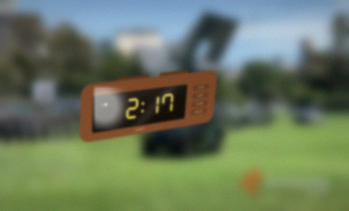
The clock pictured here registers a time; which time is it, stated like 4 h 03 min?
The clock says 2 h 17 min
